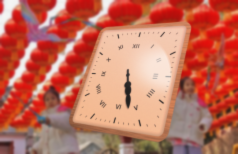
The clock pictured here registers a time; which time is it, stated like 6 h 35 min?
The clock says 5 h 27 min
